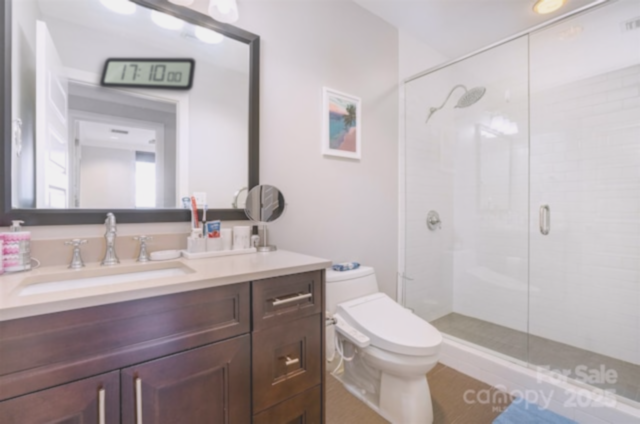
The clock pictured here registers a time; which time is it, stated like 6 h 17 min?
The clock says 17 h 10 min
